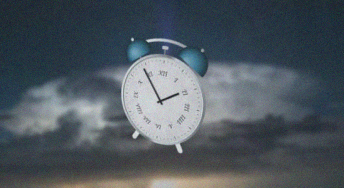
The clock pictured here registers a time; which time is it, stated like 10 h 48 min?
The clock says 1 h 54 min
